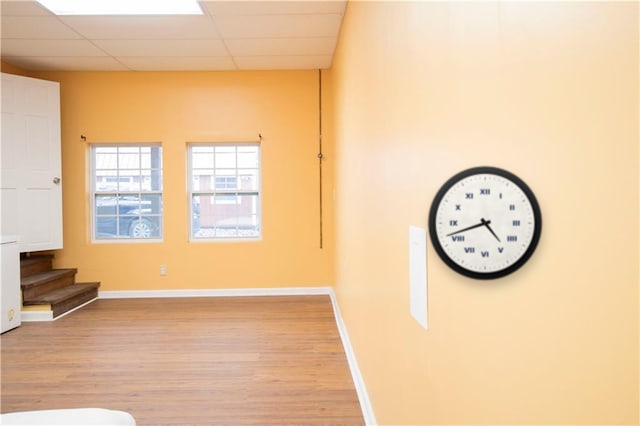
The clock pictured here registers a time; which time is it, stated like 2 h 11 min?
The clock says 4 h 42 min
